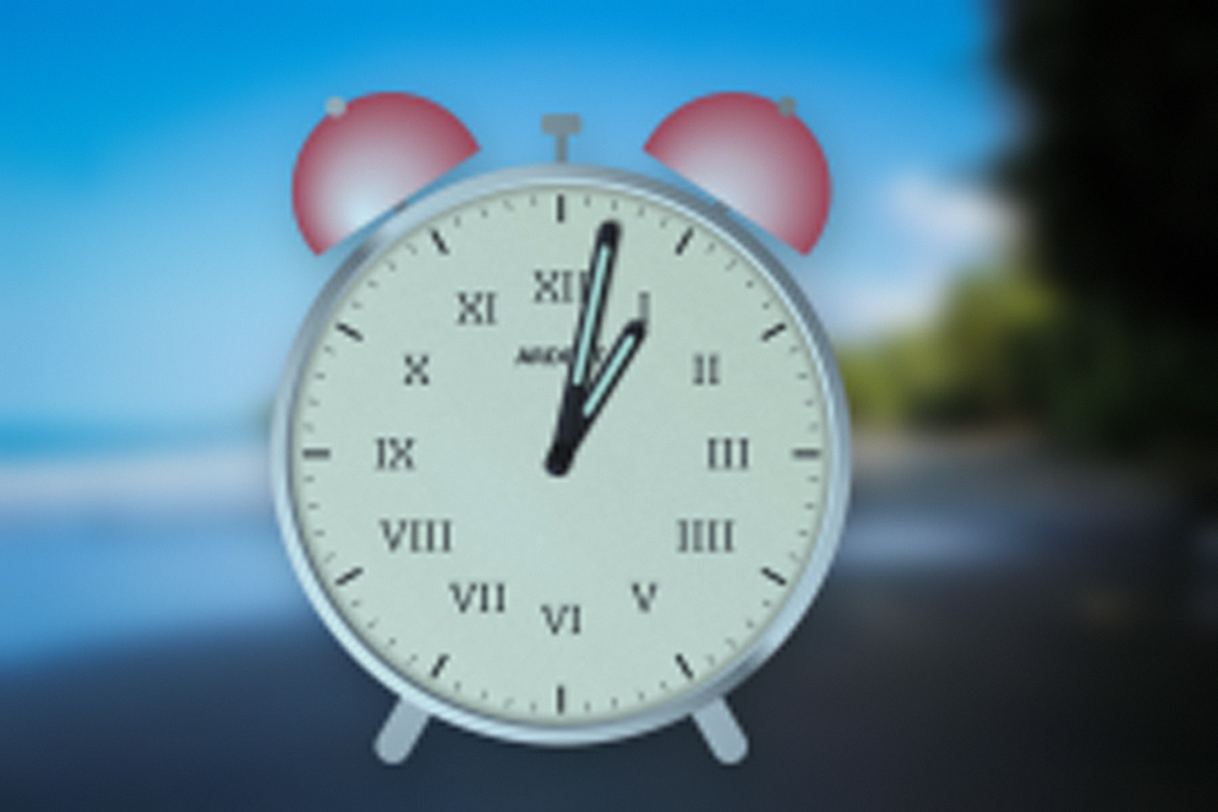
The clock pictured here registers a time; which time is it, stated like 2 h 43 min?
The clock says 1 h 02 min
